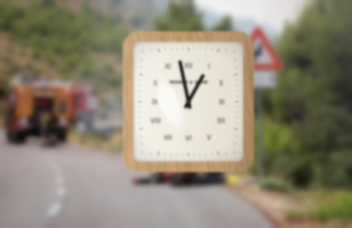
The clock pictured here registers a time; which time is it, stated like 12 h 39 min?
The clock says 12 h 58 min
